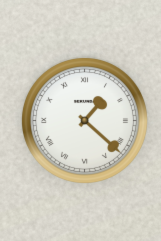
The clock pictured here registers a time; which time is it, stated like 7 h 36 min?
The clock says 1 h 22 min
